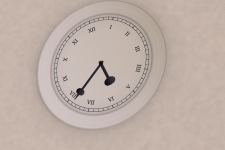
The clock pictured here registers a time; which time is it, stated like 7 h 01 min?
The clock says 5 h 39 min
